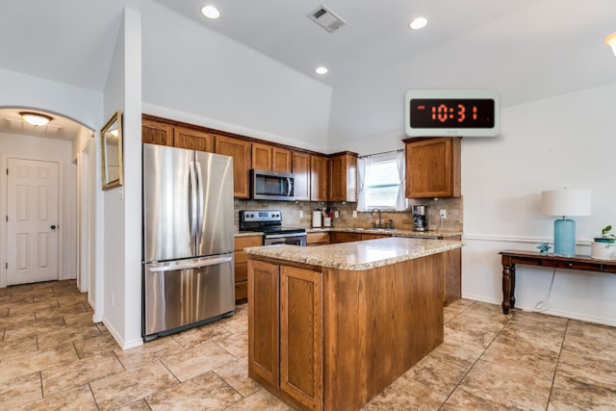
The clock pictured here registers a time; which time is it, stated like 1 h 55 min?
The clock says 10 h 31 min
